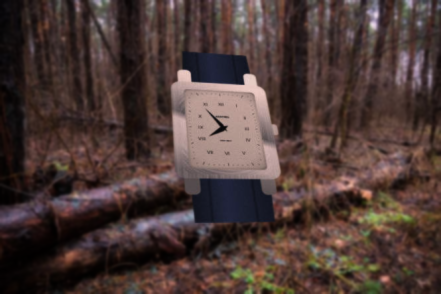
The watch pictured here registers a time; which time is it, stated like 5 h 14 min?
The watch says 7 h 54 min
